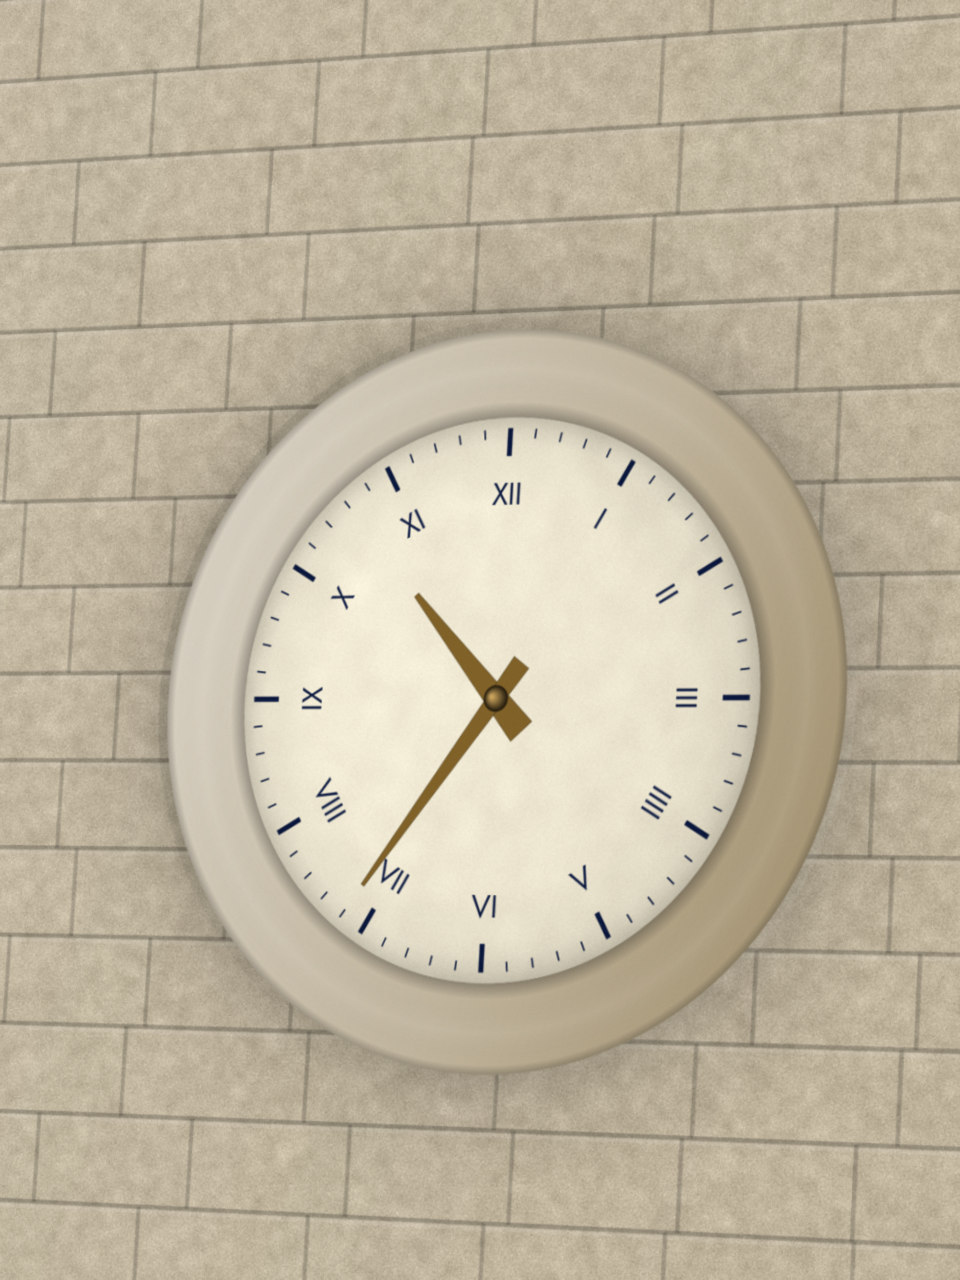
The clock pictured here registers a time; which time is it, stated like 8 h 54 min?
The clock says 10 h 36 min
